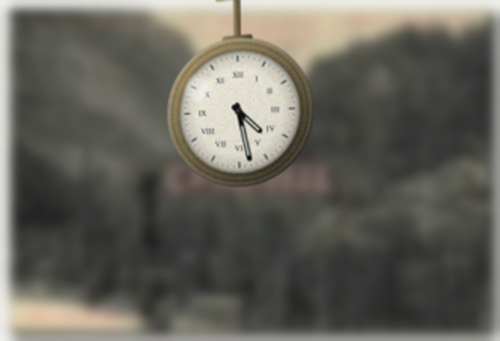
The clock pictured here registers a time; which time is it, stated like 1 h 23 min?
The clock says 4 h 28 min
